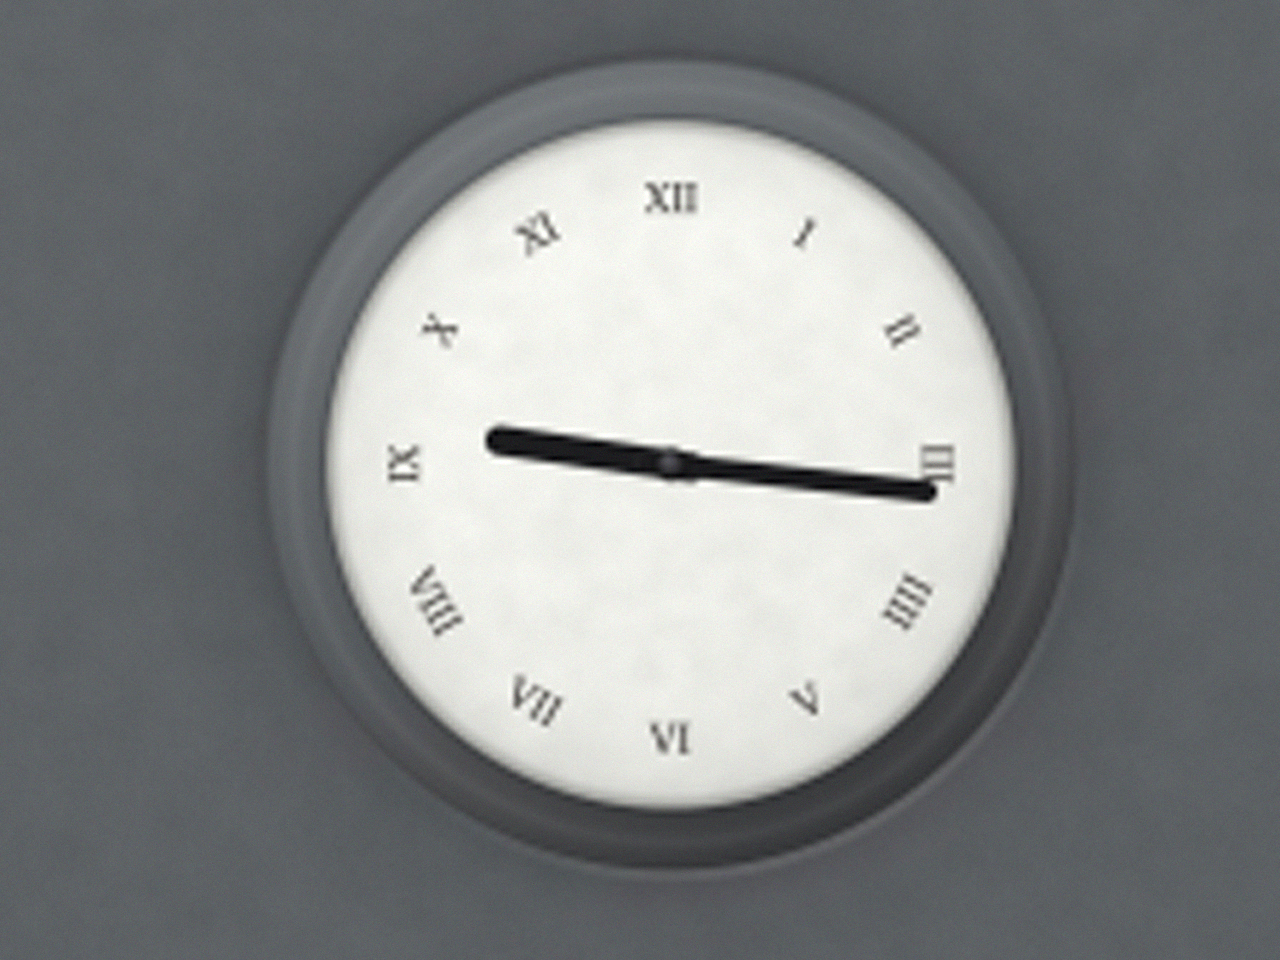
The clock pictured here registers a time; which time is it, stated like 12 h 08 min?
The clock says 9 h 16 min
